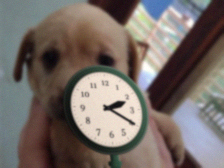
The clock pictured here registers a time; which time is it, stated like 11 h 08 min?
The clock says 2 h 20 min
